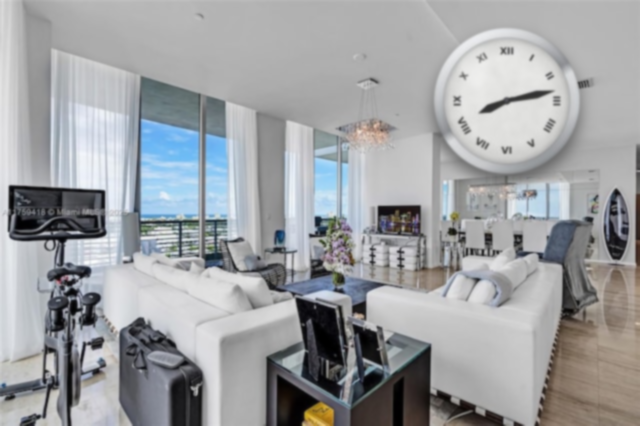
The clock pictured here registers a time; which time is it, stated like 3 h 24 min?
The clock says 8 h 13 min
